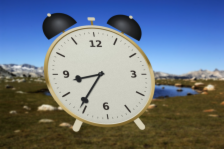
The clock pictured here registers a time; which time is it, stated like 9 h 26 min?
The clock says 8 h 36 min
